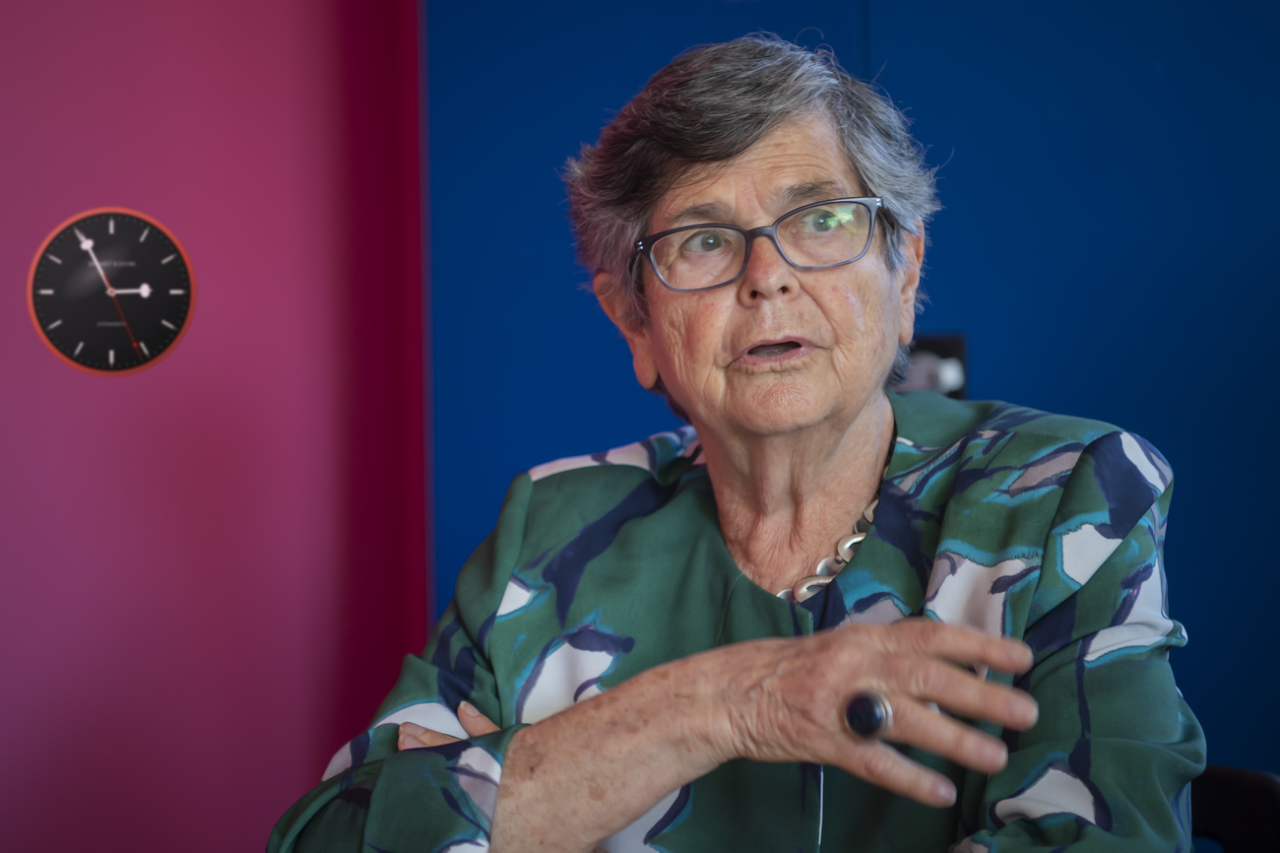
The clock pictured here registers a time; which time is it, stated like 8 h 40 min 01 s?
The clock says 2 h 55 min 26 s
